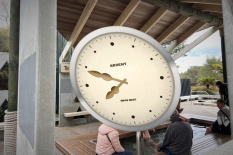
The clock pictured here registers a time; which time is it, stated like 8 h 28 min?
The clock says 7 h 49 min
